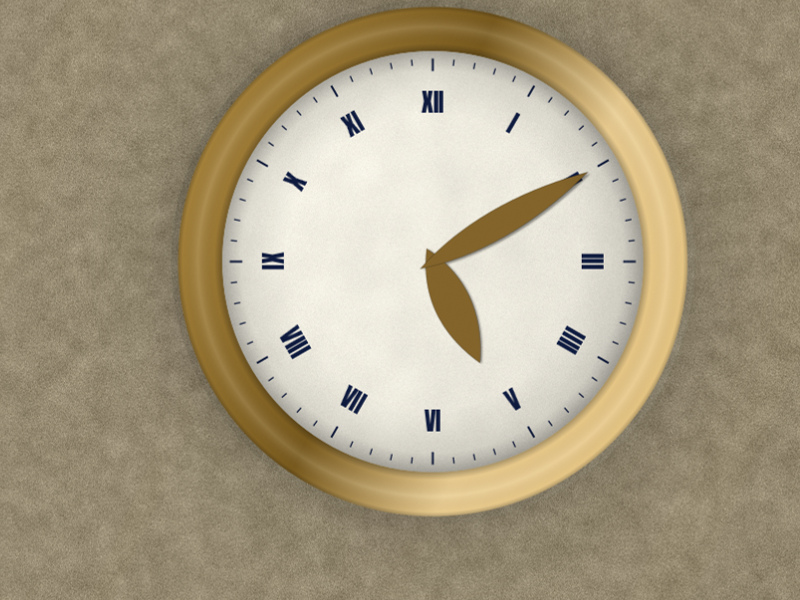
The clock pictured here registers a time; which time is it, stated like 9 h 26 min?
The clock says 5 h 10 min
